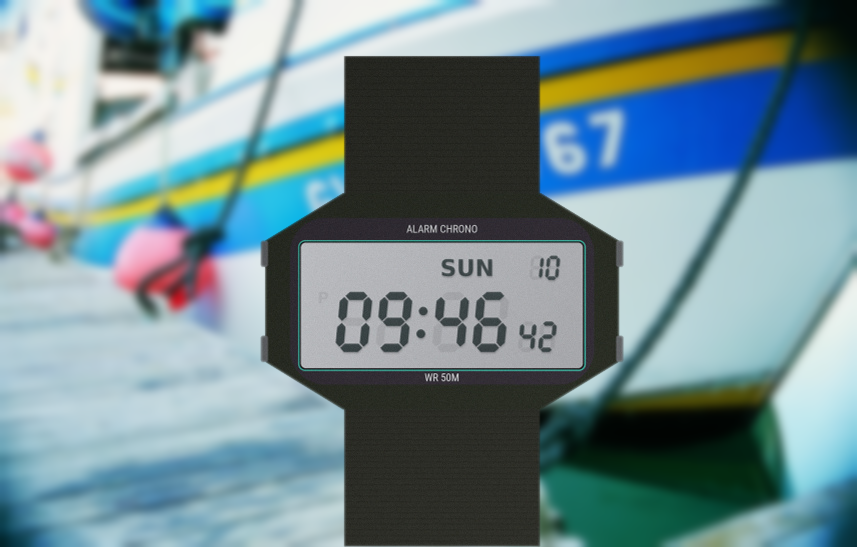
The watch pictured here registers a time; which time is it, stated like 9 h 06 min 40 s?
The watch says 9 h 46 min 42 s
